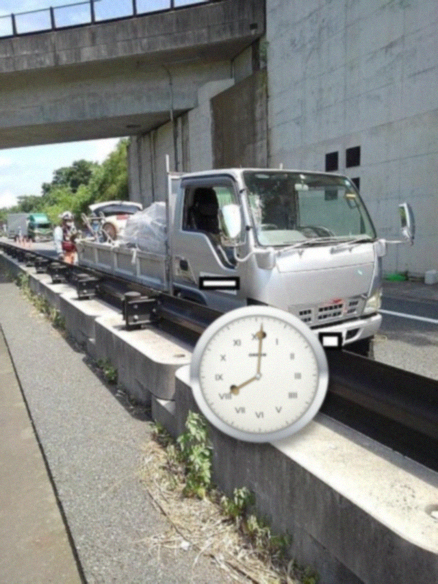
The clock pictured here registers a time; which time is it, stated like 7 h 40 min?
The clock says 8 h 01 min
